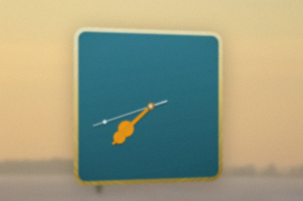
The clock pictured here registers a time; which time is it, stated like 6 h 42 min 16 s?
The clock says 7 h 37 min 42 s
